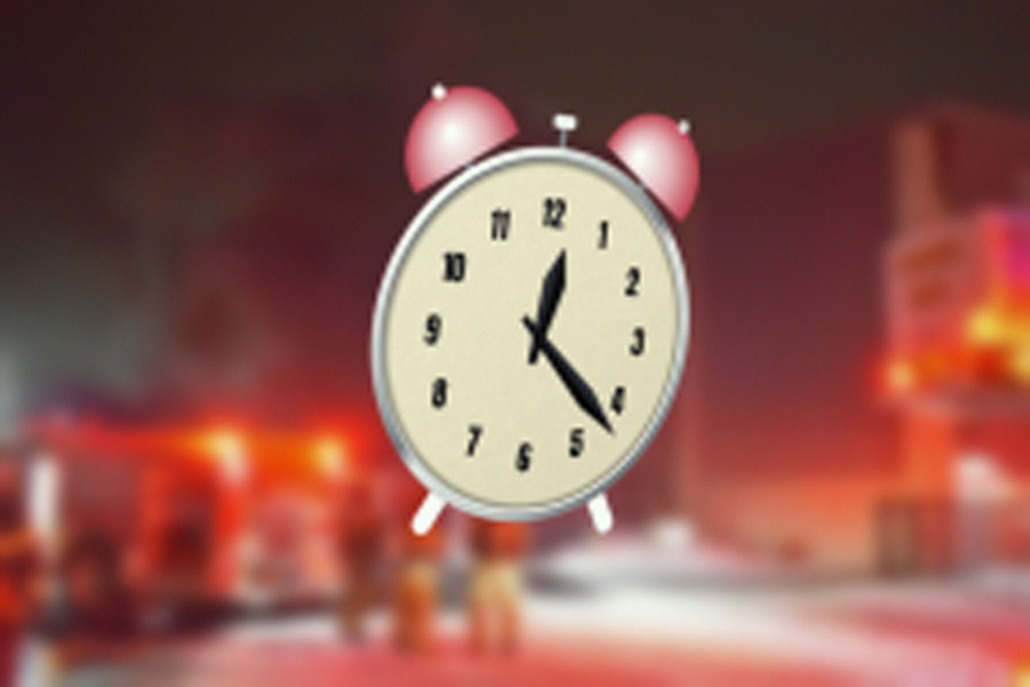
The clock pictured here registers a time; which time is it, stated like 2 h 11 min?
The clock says 12 h 22 min
